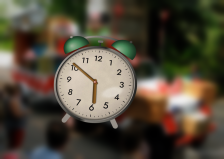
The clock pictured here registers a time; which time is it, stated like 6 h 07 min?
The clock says 5 h 51 min
